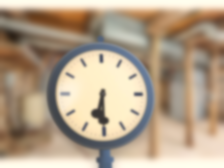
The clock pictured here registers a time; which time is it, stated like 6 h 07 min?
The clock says 6 h 30 min
